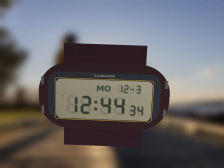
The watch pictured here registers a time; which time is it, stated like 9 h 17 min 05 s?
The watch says 12 h 44 min 34 s
